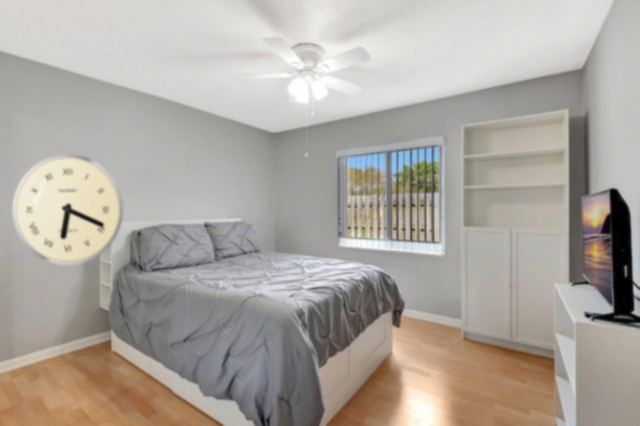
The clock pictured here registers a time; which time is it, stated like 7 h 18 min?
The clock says 6 h 19 min
